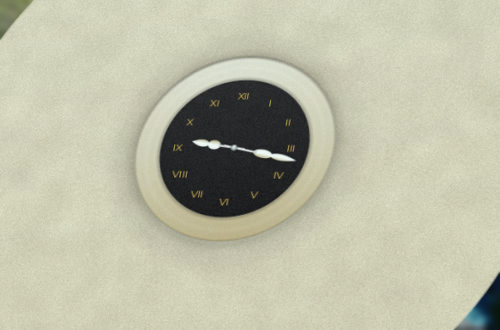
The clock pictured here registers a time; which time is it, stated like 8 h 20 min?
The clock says 9 h 17 min
